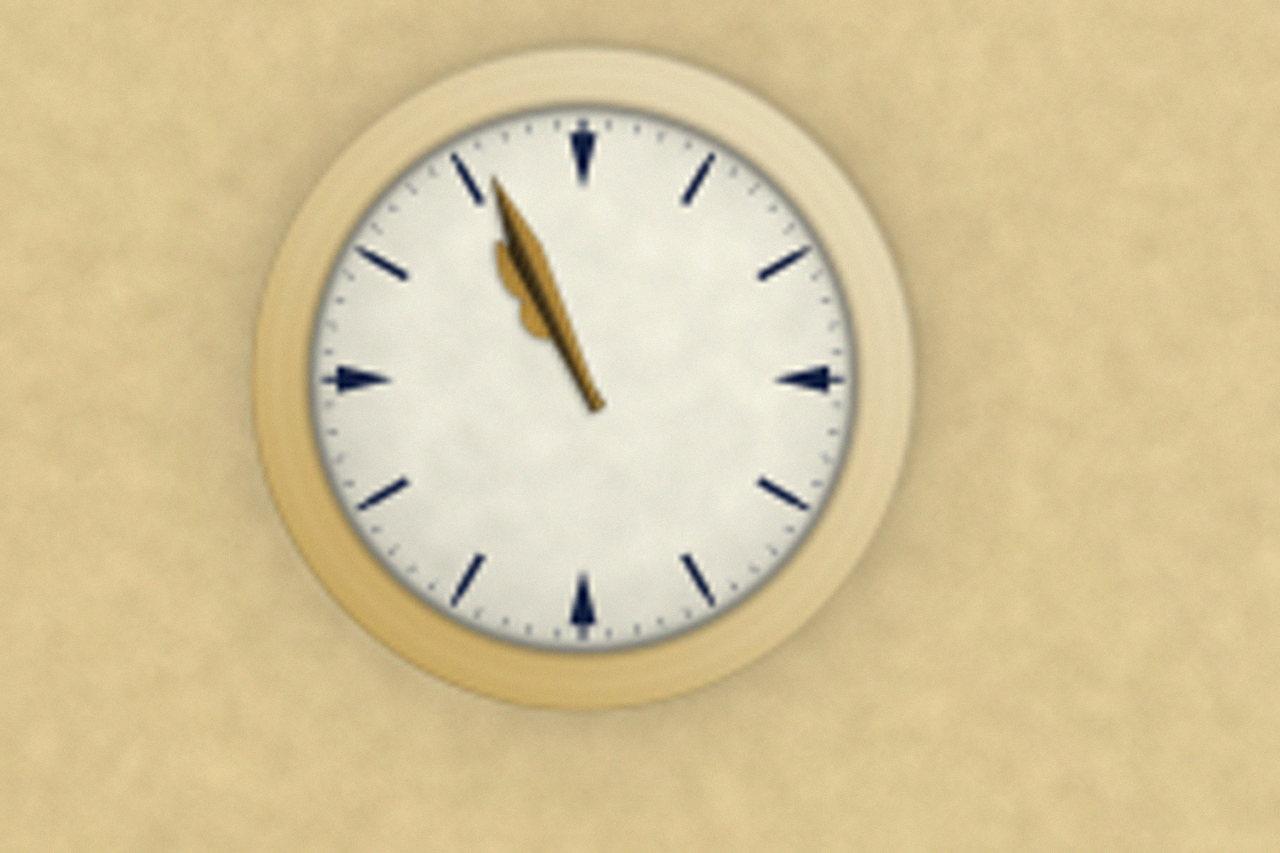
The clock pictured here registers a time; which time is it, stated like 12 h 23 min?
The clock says 10 h 56 min
